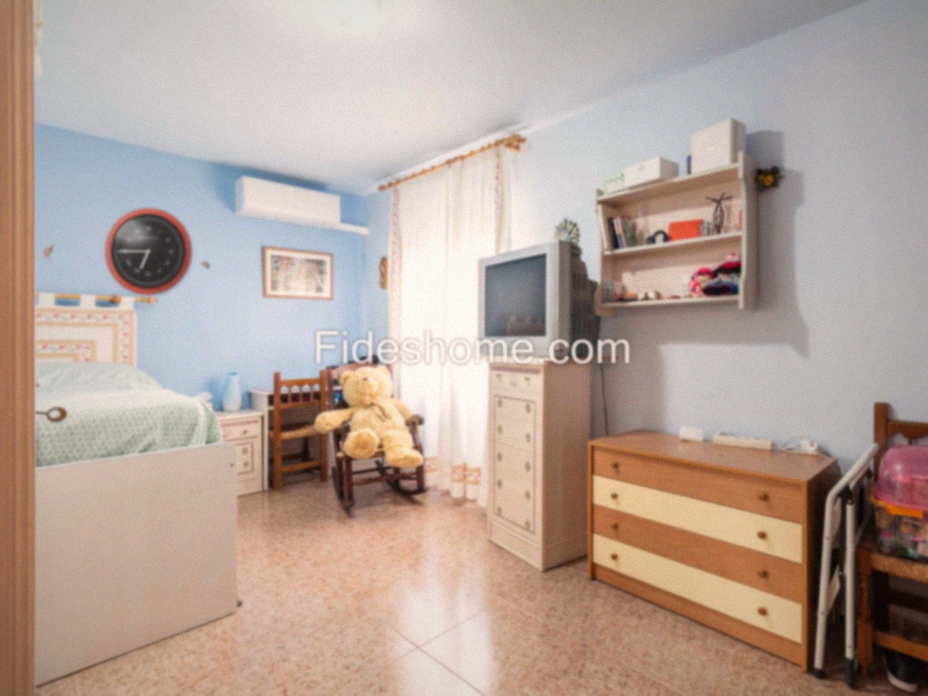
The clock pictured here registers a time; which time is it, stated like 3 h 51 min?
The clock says 6 h 45 min
